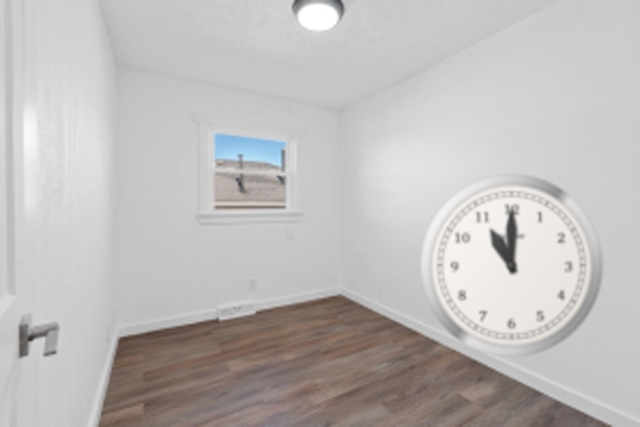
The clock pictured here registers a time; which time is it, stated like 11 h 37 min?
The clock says 11 h 00 min
